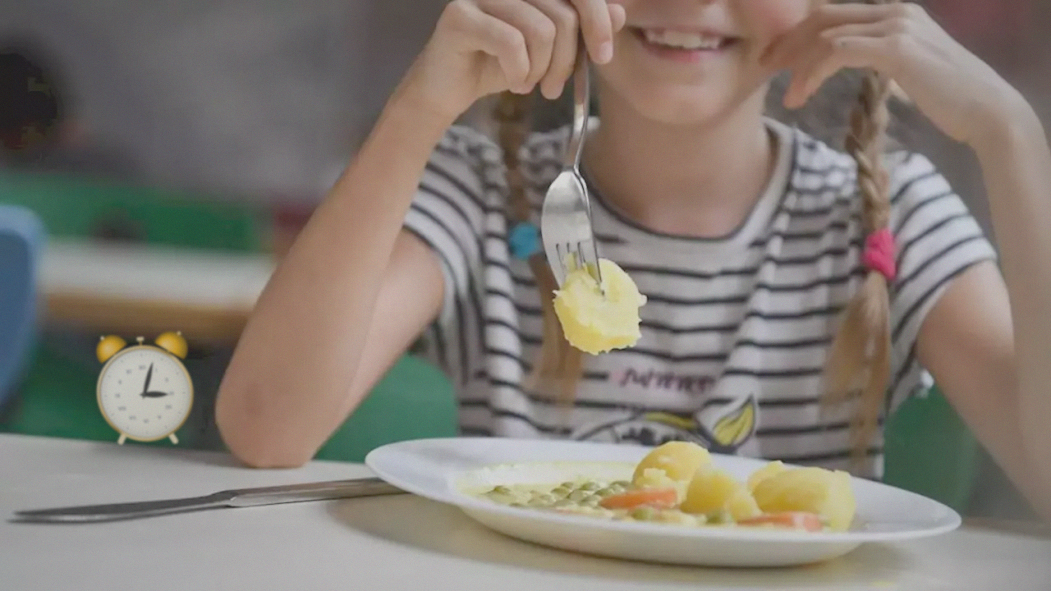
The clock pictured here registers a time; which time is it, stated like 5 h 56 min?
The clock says 3 h 03 min
